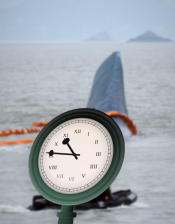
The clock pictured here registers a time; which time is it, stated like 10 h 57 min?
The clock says 10 h 46 min
